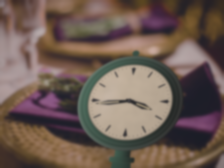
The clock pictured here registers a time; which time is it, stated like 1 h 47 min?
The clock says 3 h 44 min
